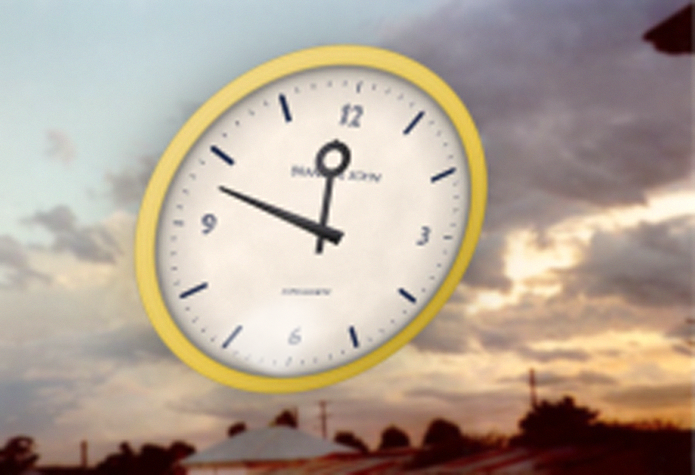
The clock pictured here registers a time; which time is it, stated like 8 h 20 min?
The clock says 11 h 48 min
